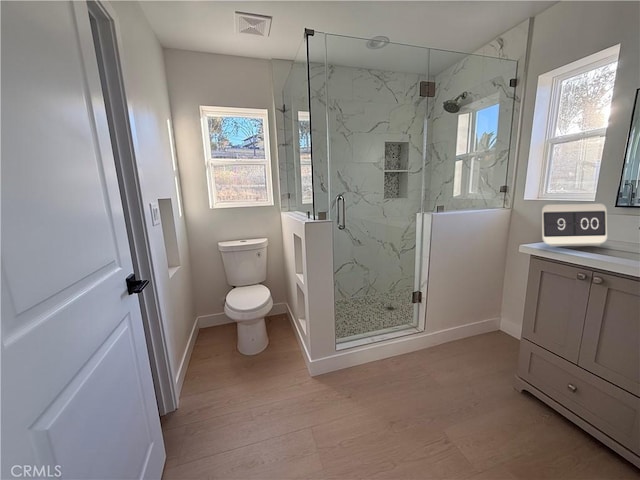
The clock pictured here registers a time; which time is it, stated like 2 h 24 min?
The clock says 9 h 00 min
